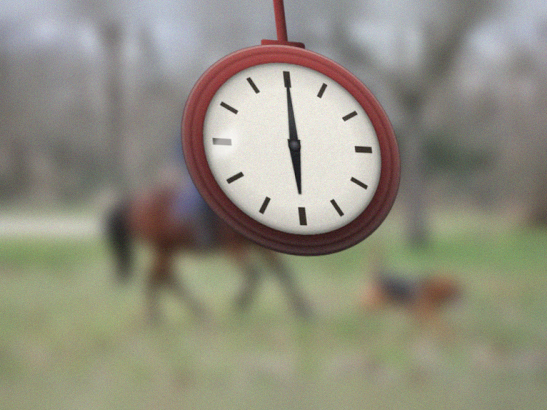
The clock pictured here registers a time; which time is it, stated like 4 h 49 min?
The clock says 6 h 00 min
